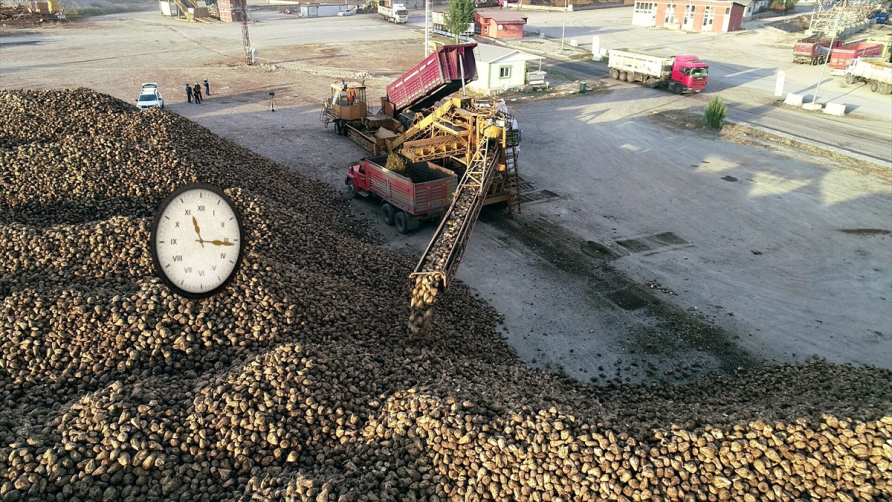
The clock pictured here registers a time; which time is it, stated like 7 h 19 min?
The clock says 11 h 16 min
